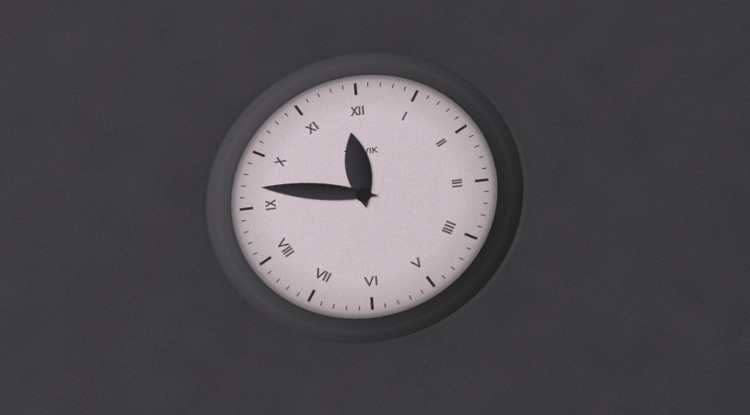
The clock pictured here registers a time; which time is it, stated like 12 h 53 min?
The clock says 11 h 47 min
